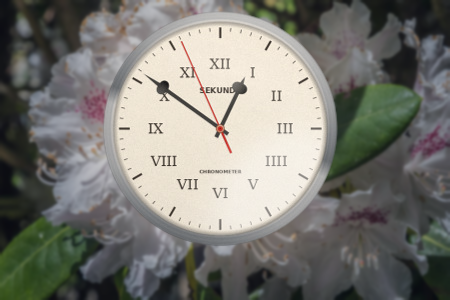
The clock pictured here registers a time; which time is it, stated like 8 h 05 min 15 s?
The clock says 12 h 50 min 56 s
